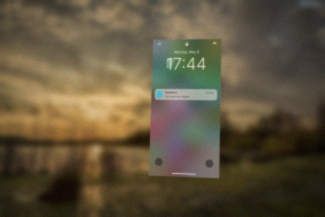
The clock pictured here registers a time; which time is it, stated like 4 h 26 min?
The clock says 17 h 44 min
